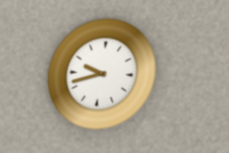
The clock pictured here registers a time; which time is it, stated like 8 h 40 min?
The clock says 9 h 42 min
